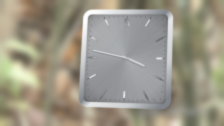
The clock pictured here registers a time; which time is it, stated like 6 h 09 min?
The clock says 3 h 47 min
